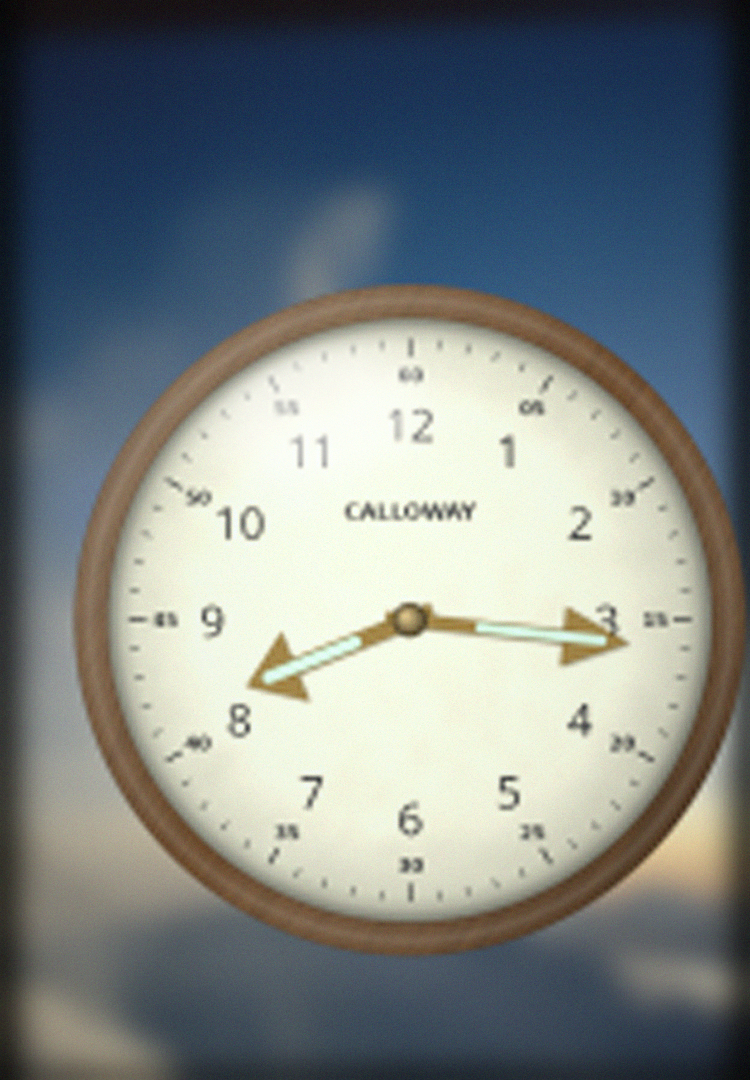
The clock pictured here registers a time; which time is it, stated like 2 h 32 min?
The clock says 8 h 16 min
